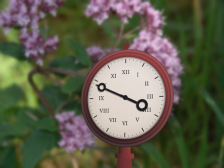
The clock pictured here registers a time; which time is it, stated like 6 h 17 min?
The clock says 3 h 49 min
